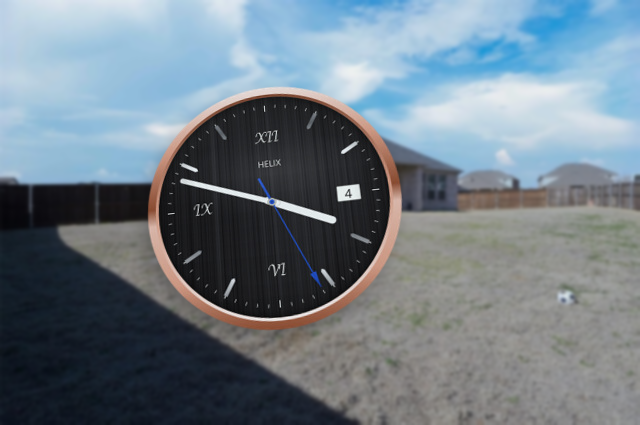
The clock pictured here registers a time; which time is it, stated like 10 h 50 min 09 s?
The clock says 3 h 48 min 26 s
